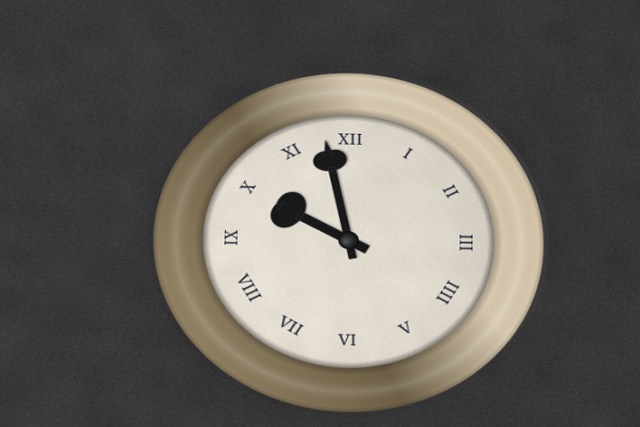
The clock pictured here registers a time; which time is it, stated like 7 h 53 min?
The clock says 9 h 58 min
